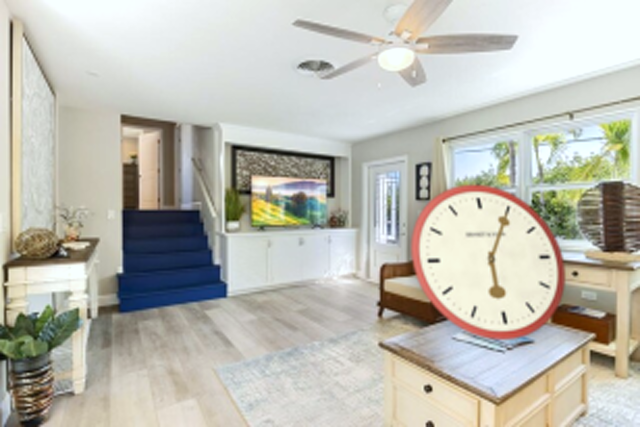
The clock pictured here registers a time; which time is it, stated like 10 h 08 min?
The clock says 6 h 05 min
